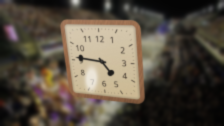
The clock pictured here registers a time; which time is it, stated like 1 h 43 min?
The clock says 4 h 46 min
